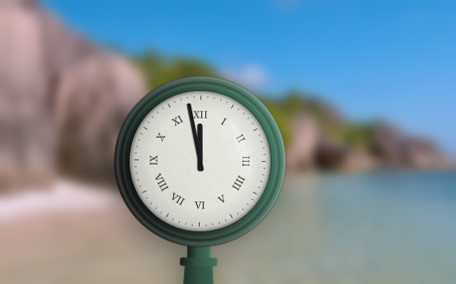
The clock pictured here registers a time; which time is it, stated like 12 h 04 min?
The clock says 11 h 58 min
